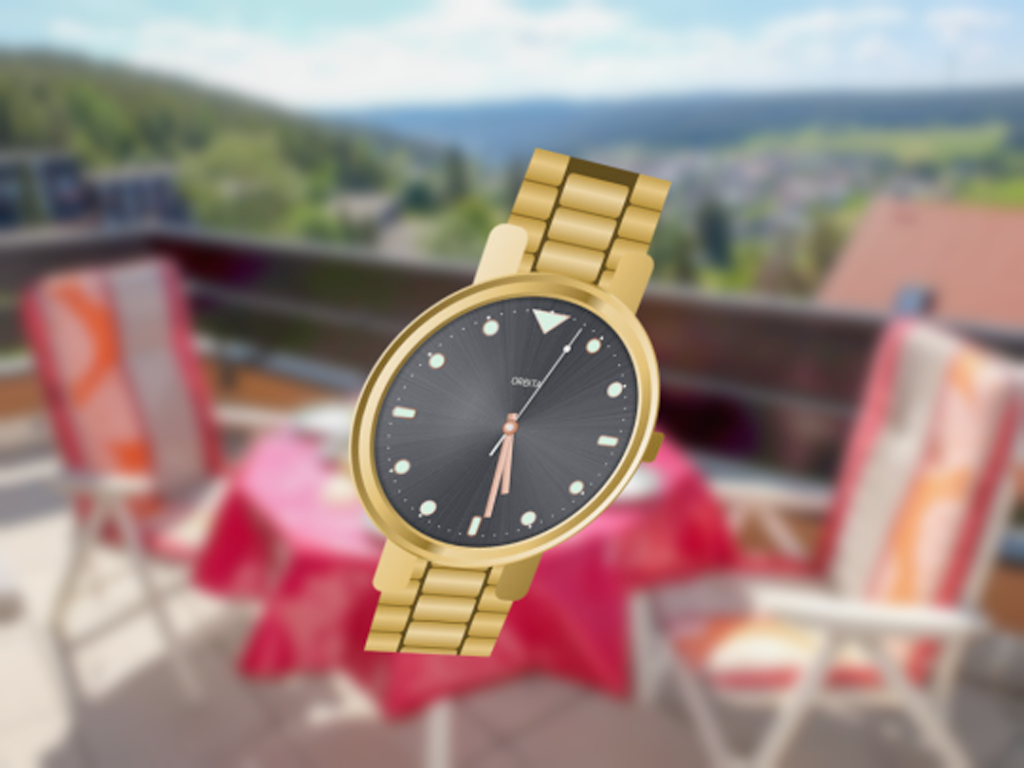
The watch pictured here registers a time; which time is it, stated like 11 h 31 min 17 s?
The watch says 5 h 29 min 03 s
